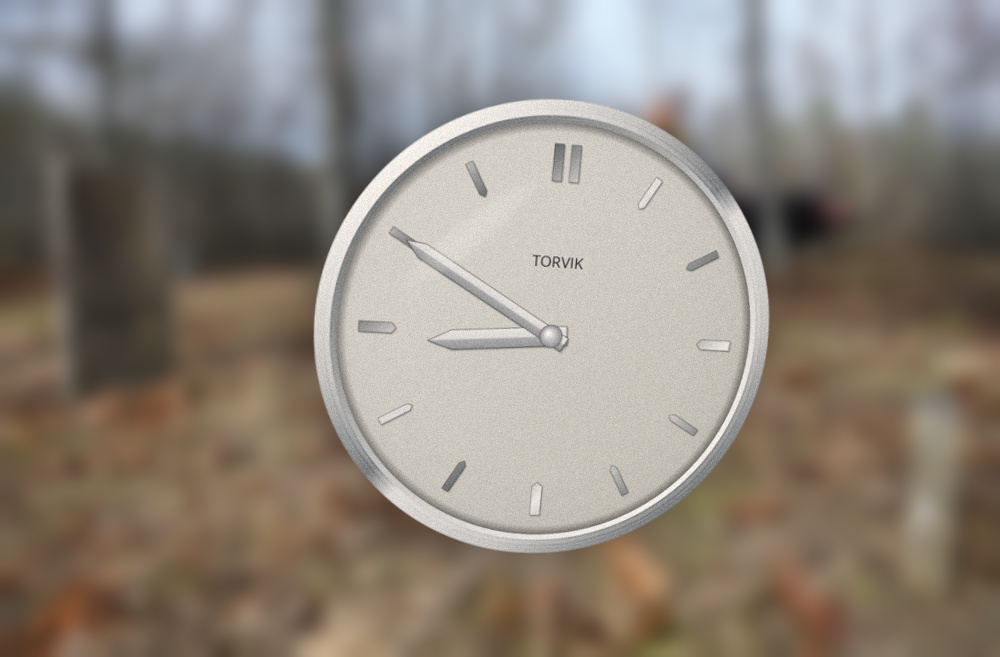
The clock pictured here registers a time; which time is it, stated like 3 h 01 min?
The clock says 8 h 50 min
